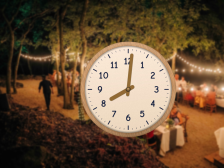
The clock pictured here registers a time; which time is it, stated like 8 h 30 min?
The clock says 8 h 01 min
